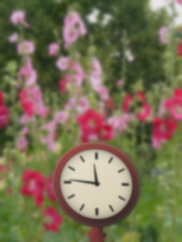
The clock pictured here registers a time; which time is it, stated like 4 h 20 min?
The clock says 11 h 46 min
